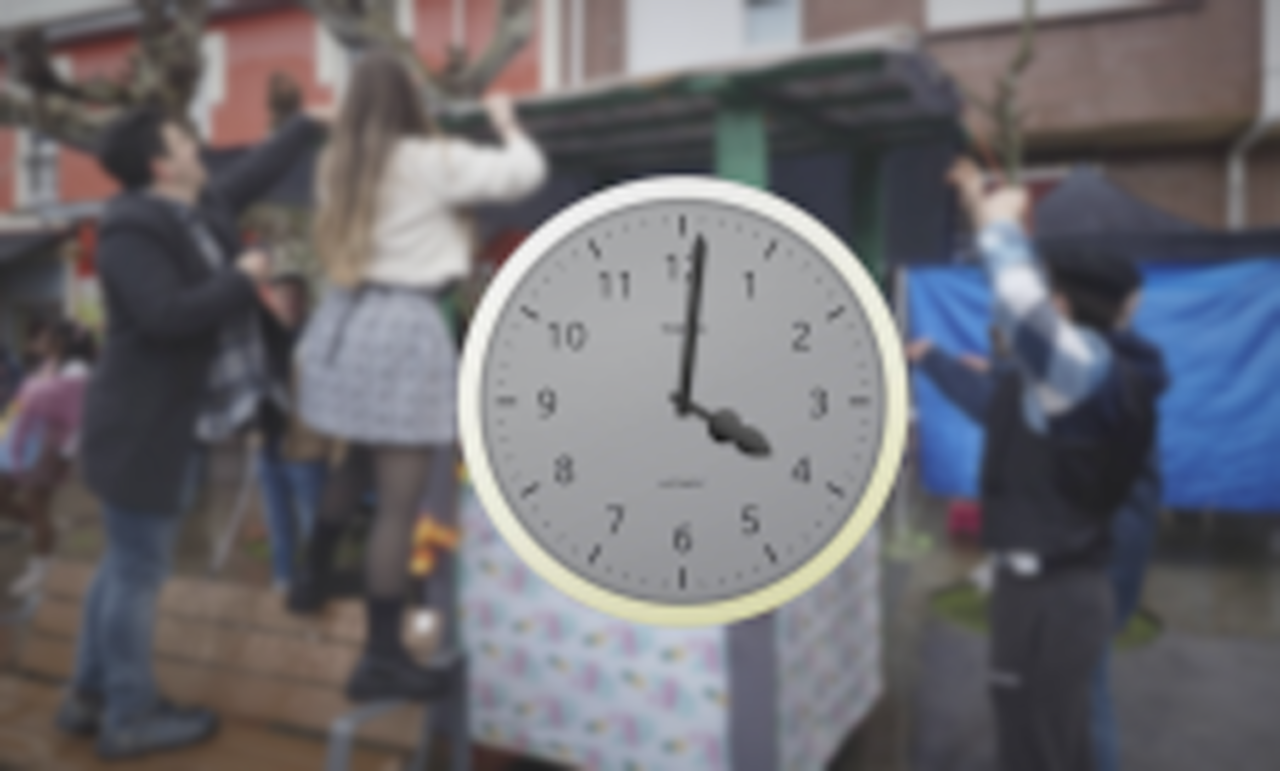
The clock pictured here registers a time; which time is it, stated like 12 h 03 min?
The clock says 4 h 01 min
